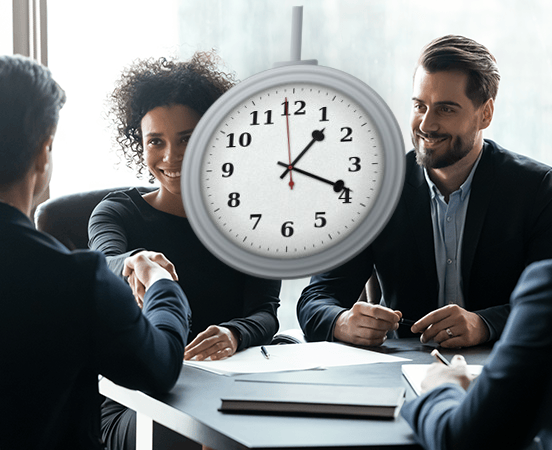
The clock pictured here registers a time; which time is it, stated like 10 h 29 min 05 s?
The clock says 1 h 18 min 59 s
